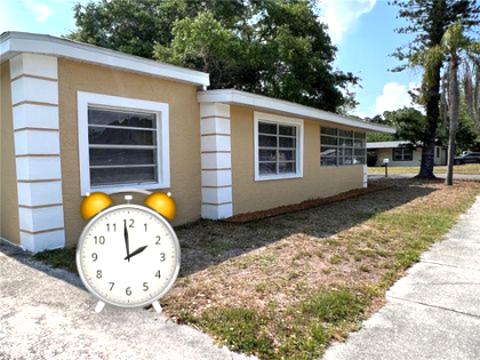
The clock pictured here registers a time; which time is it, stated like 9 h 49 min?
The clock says 1 h 59 min
